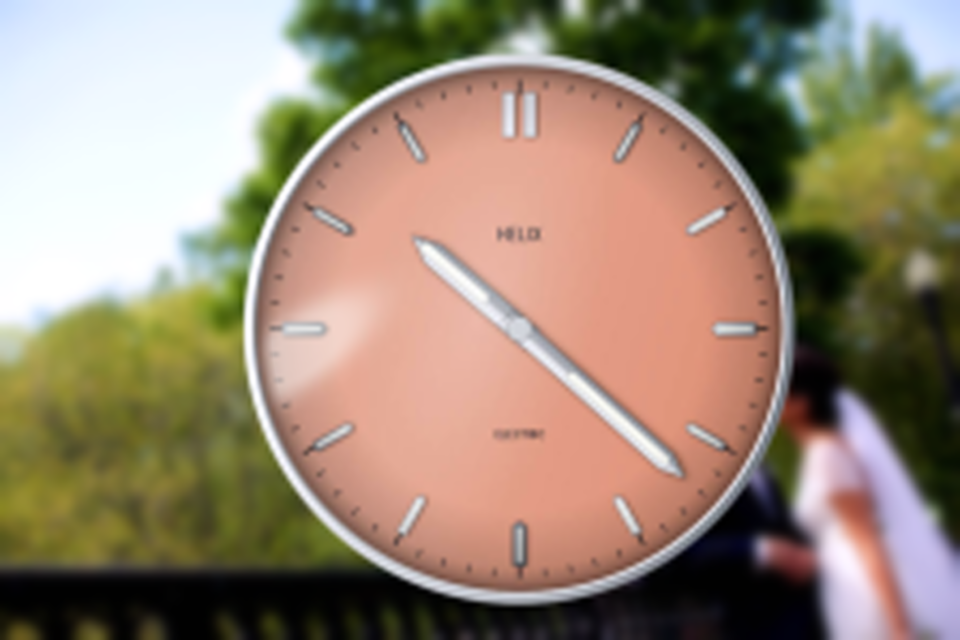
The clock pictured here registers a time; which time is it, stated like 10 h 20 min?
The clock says 10 h 22 min
